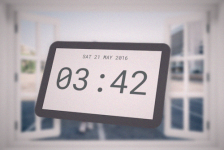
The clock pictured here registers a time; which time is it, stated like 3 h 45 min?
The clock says 3 h 42 min
